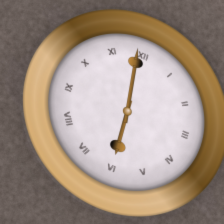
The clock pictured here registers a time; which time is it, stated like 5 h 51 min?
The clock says 5 h 59 min
